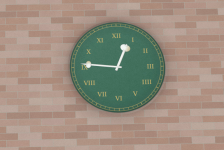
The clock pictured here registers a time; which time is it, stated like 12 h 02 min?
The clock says 12 h 46 min
